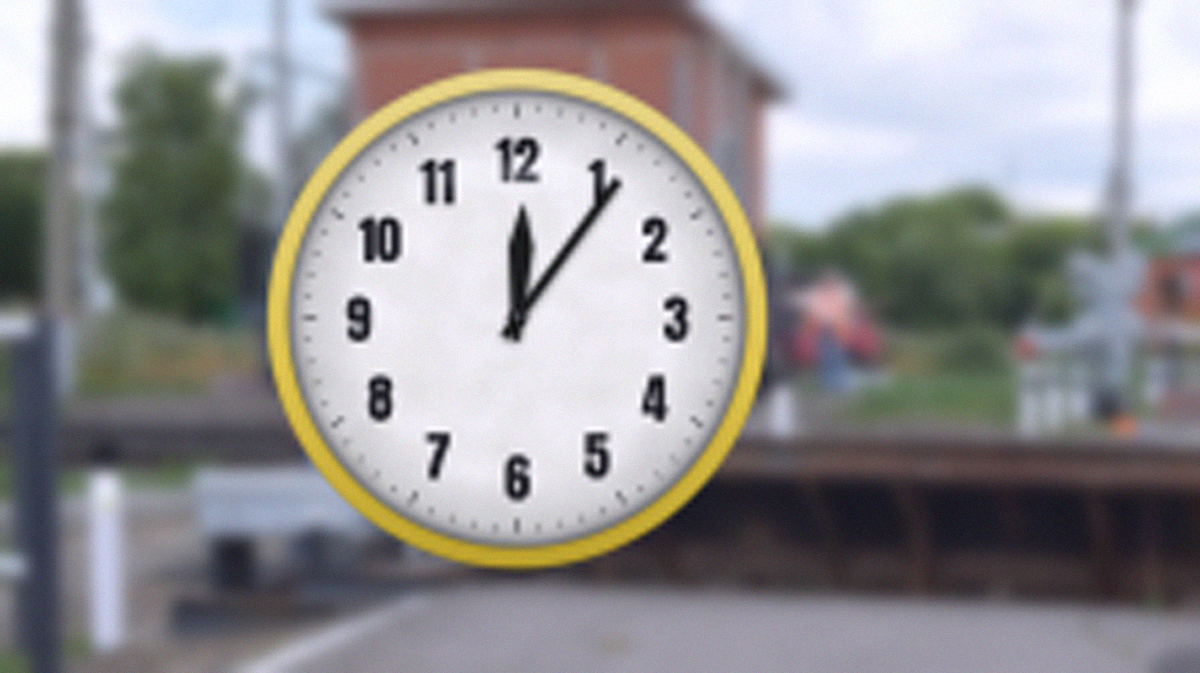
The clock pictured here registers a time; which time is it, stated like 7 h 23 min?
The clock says 12 h 06 min
